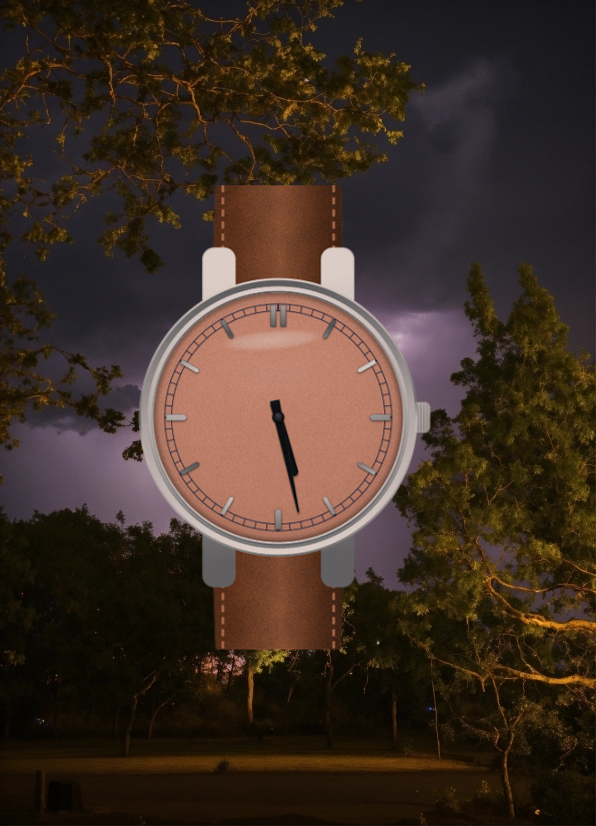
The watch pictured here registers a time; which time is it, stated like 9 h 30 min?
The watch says 5 h 28 min
